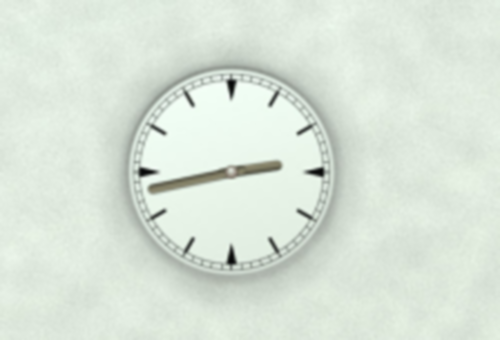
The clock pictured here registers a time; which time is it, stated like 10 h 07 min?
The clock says 2 h 43 min
